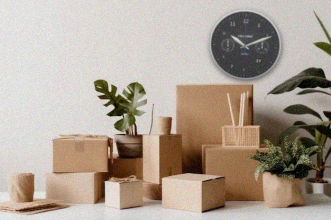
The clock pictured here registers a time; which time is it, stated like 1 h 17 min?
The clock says 10 h 11 min
